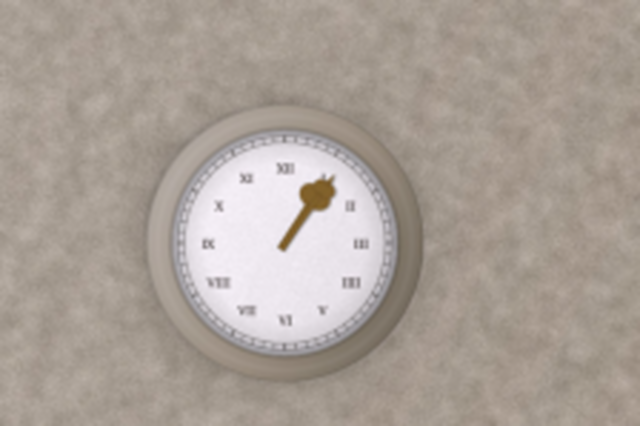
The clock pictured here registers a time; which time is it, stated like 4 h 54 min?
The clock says 1 h 06 min
